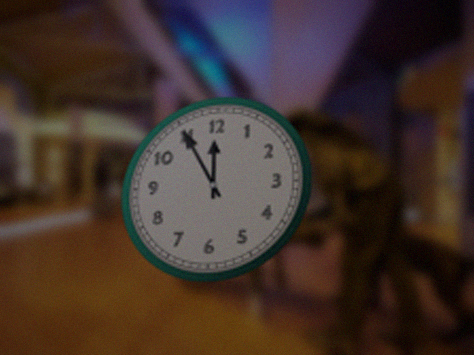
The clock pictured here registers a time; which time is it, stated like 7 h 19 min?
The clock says 11 h 55 min
